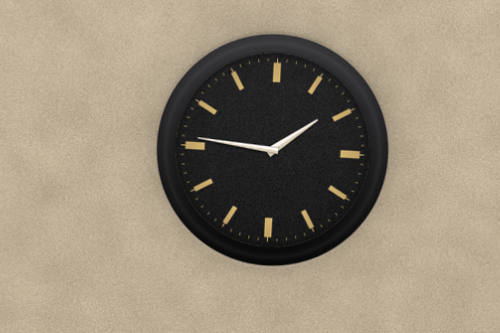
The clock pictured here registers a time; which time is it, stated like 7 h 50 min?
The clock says 1 h 46 min
